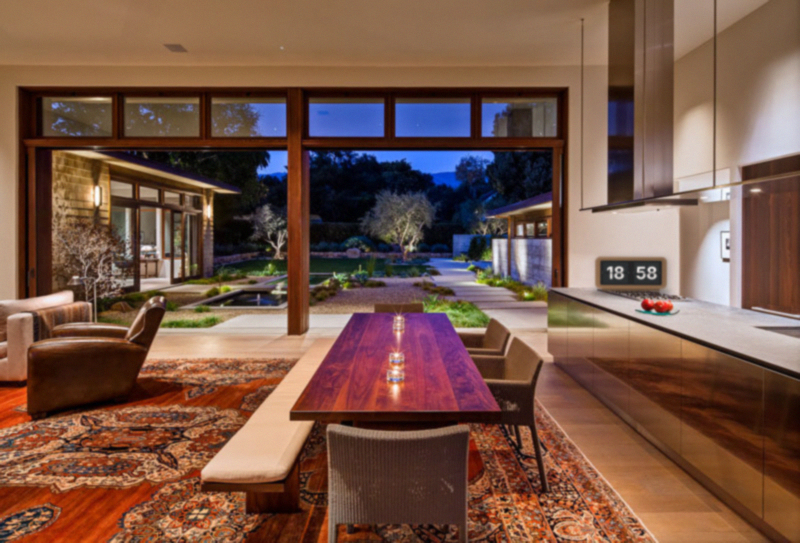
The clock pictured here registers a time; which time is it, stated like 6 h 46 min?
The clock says 18 h 58 min
